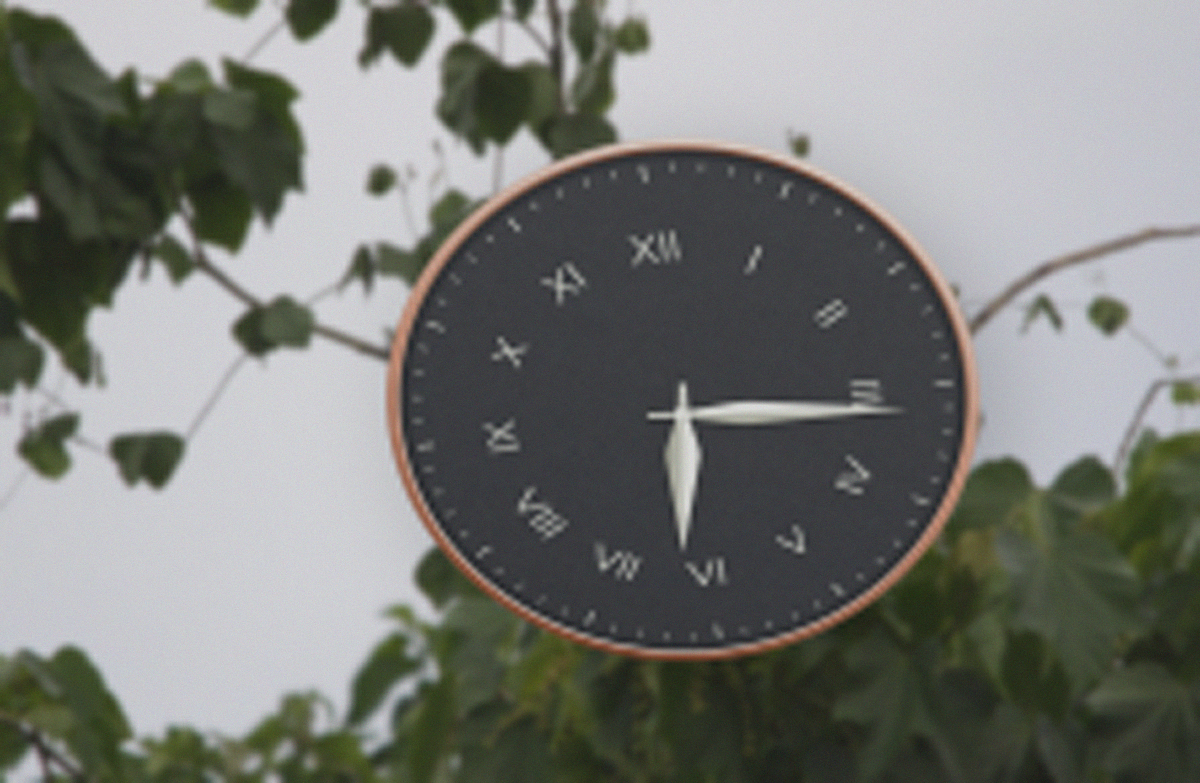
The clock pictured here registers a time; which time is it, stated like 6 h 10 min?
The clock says 6 h 16 min
